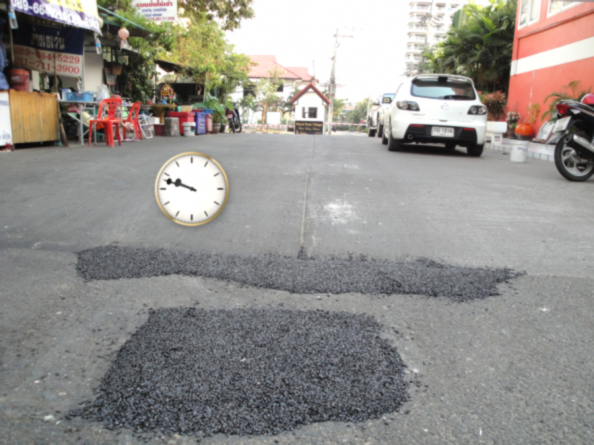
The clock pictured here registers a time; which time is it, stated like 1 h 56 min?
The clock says 9 h 48 min
